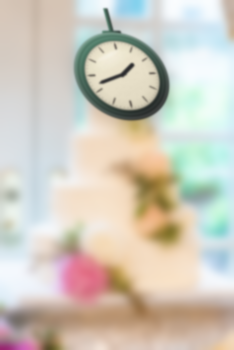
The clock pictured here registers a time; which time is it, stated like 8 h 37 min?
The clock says 1 h 42 min
